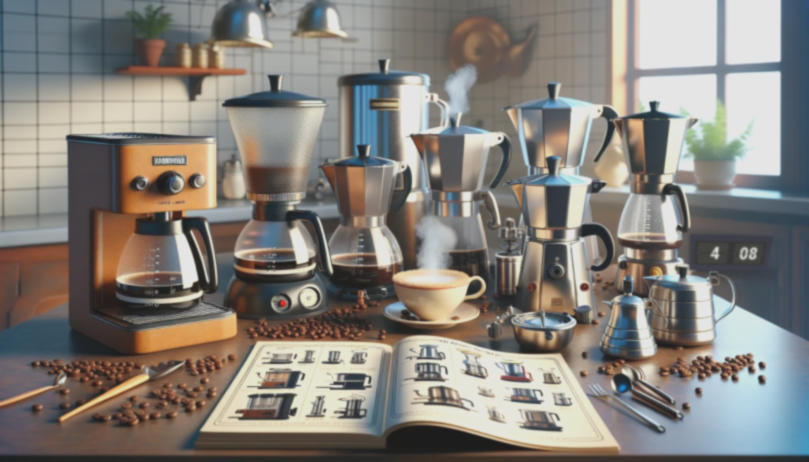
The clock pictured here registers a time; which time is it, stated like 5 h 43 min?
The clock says 4 h 08 min
